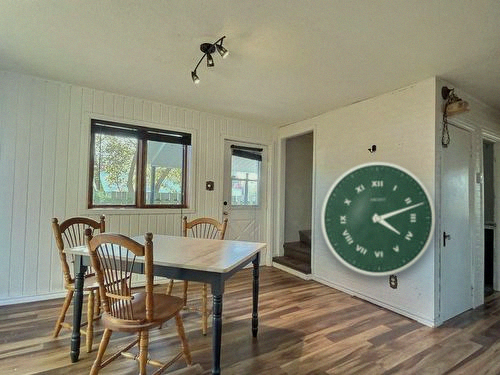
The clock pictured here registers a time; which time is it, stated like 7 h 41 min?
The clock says 4 h 12 min
